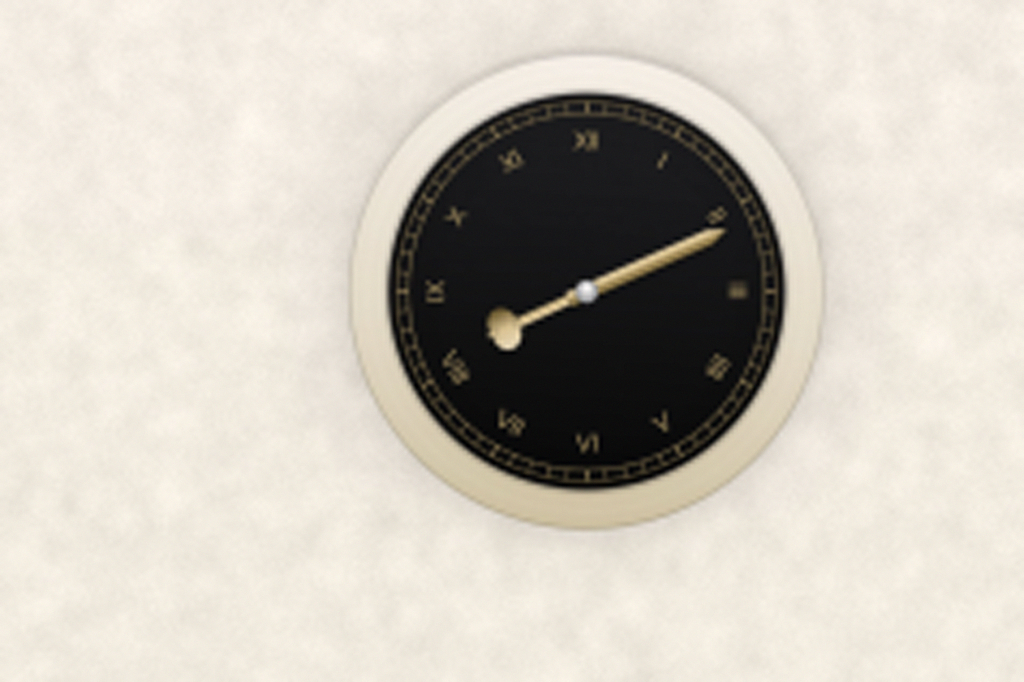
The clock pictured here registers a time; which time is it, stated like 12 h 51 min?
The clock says 8 h 11 min
